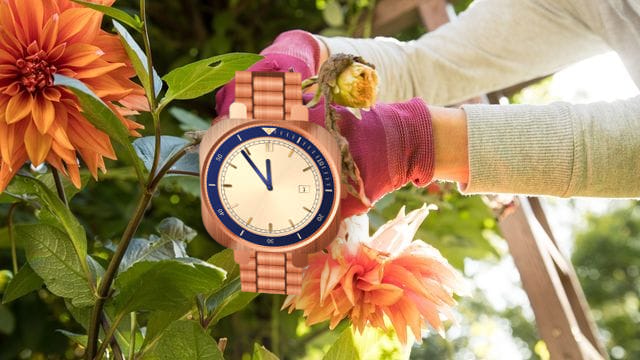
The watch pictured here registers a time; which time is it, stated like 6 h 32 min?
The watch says 11 h 54 min
